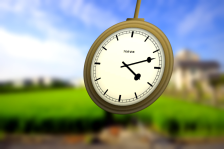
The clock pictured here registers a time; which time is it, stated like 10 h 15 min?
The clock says 4 h 12 min
